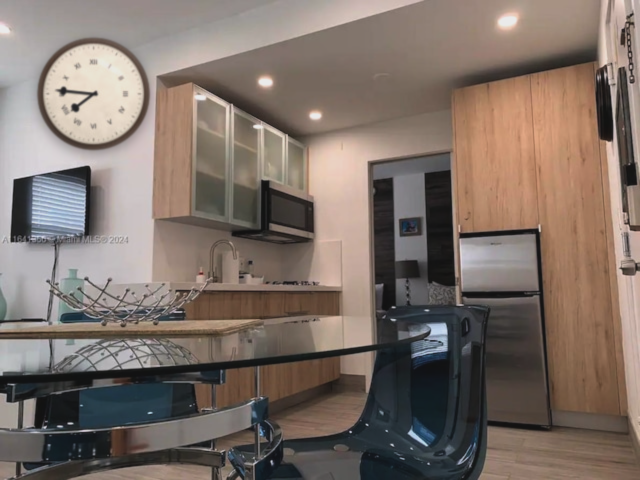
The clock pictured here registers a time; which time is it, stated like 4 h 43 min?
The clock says 7 h 46 min
